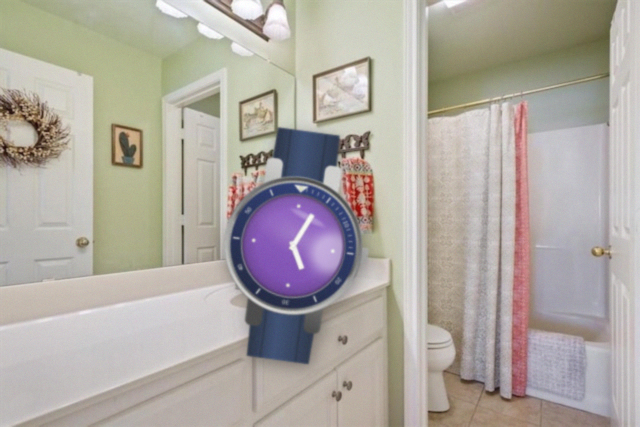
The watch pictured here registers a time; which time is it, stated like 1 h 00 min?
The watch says 5 h 04 min
